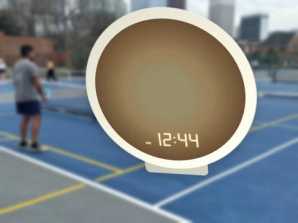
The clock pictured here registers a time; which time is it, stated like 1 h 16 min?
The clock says 12 h 44 min
